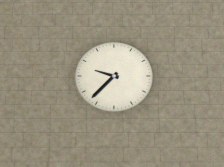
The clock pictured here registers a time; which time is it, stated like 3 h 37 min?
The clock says 9 h 37 min
